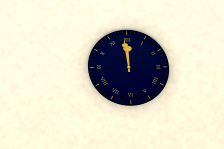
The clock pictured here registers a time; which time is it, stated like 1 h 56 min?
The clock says 11 h 59 min
